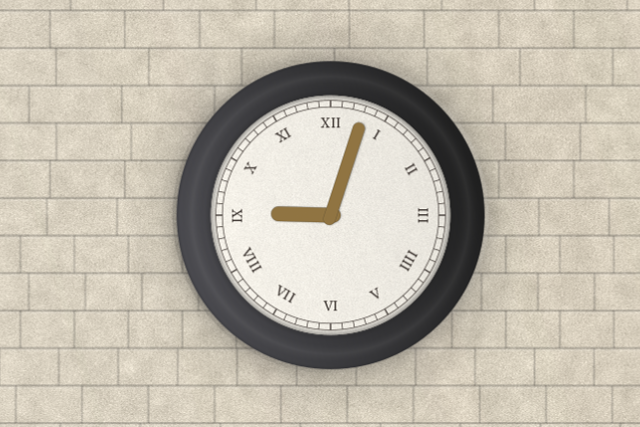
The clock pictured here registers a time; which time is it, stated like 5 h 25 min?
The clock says 9 h 03 min
